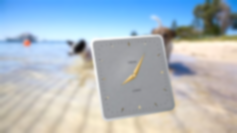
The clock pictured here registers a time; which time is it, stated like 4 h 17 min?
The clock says 8 h 06 min
